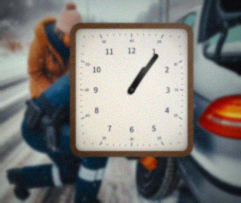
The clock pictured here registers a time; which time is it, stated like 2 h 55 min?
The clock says 1 h 06 min
